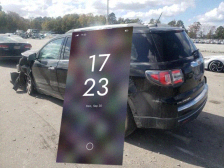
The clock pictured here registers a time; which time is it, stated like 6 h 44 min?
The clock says 17 h 23 min
